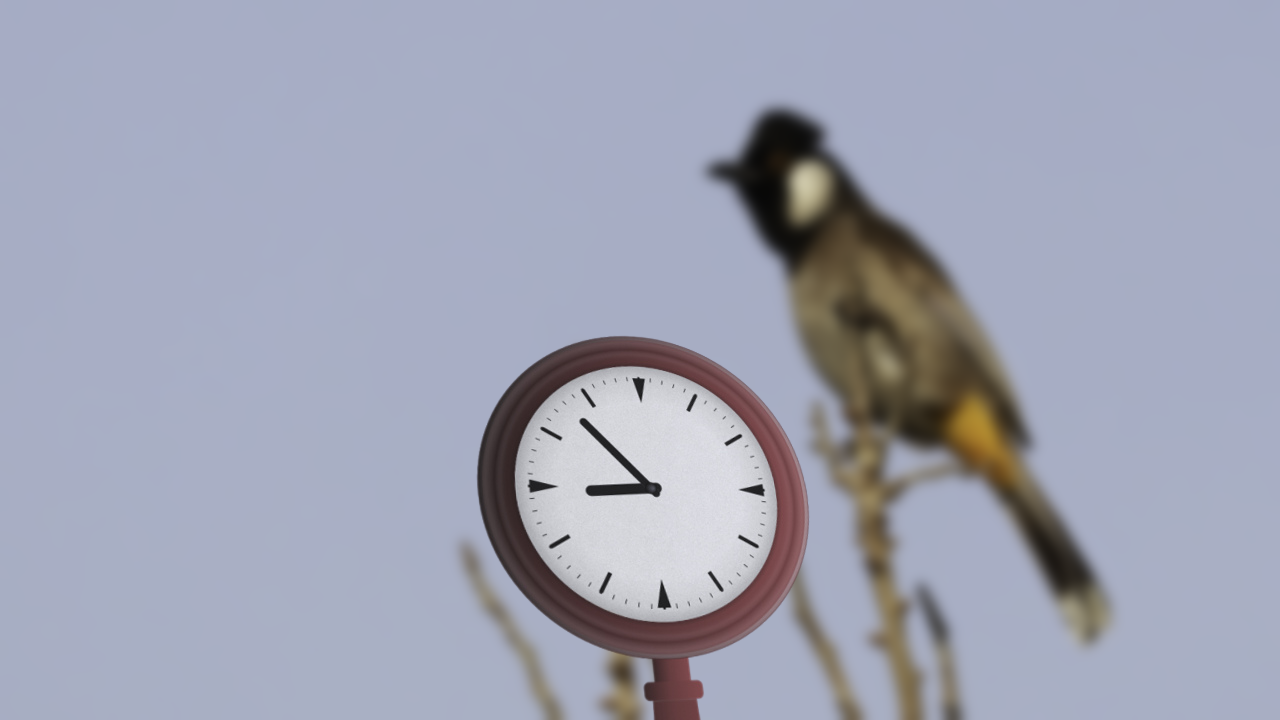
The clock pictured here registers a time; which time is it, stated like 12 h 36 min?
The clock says 8 h 53 min
